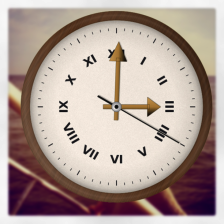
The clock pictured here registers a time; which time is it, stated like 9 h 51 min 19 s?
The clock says 3 h 00 min 20 s
